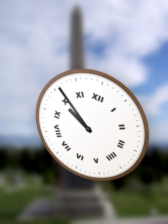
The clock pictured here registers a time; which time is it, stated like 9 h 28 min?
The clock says 9 h 51 min
